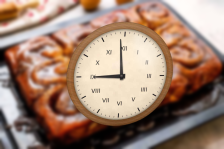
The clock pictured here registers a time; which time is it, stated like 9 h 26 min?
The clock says 8 h 59 min
